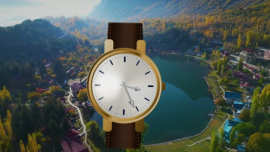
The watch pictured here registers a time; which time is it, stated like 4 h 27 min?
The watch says 3 h 26 min
